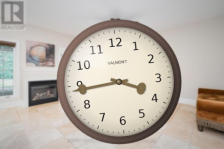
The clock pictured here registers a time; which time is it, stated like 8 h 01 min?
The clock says 3 h 44 min
